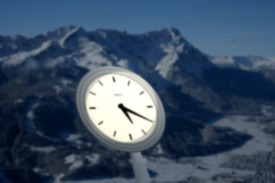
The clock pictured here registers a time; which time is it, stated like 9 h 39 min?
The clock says 5 h 20 min
